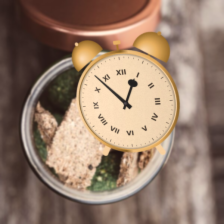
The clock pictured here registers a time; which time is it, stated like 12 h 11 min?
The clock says 12 h 53 min
